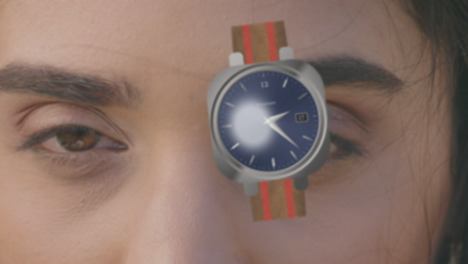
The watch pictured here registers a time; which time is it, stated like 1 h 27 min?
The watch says 2 h 23 min
